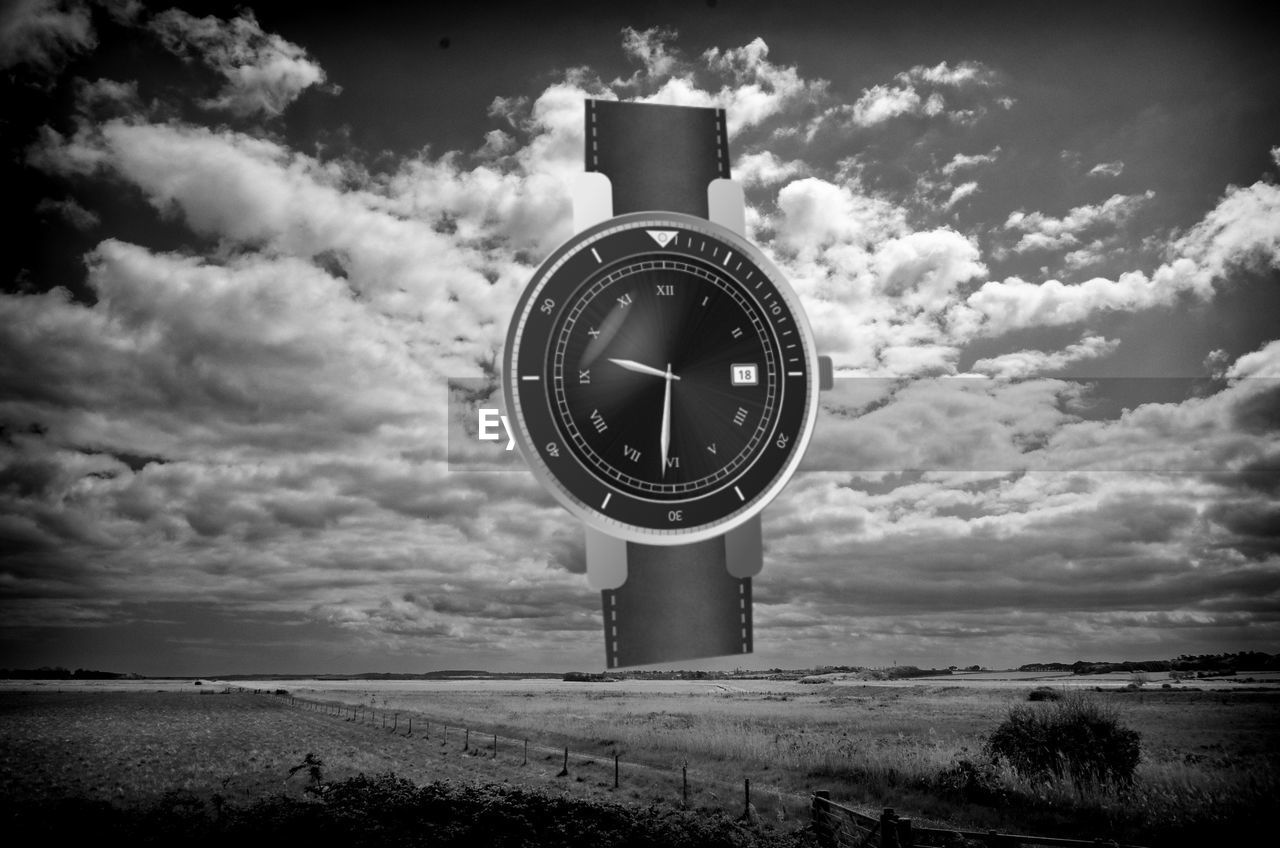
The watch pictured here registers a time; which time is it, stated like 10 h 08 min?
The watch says 9 h 31 min
